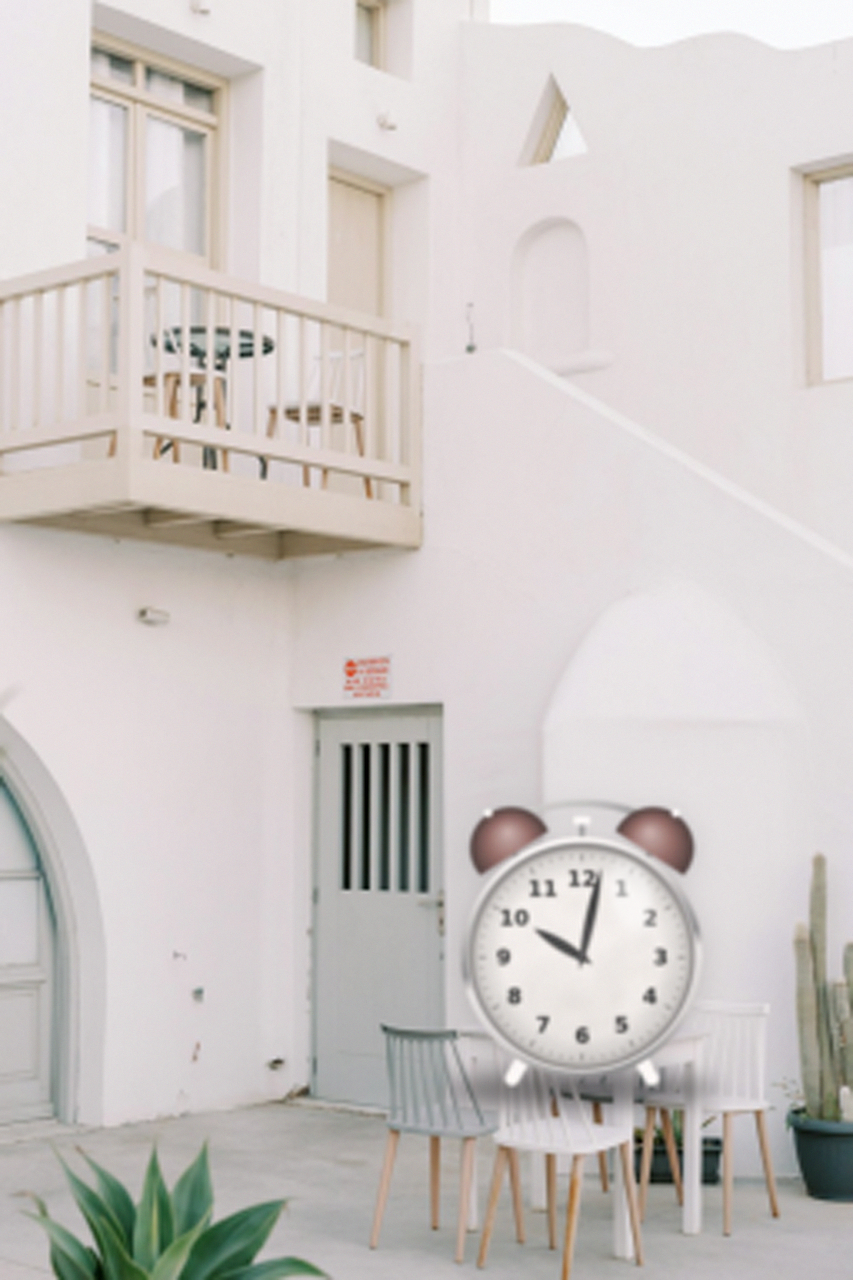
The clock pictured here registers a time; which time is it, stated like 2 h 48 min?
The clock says 10 h 02 min
